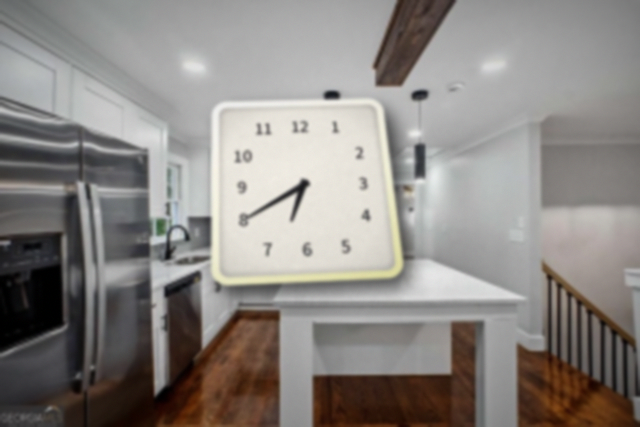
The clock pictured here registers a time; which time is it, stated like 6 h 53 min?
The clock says 6 h 40 min
